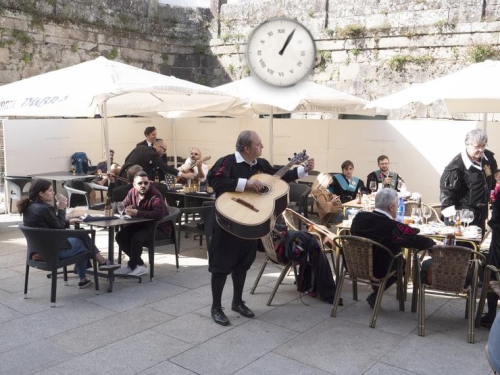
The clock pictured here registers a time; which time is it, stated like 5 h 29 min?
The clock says 1 h 05 min
